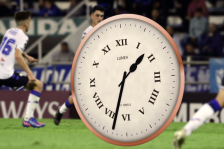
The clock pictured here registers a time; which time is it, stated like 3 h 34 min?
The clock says 1 h 33 min
